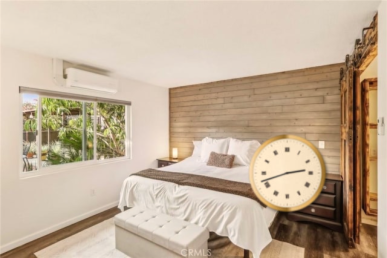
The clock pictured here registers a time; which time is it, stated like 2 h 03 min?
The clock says 2 h 42 min
